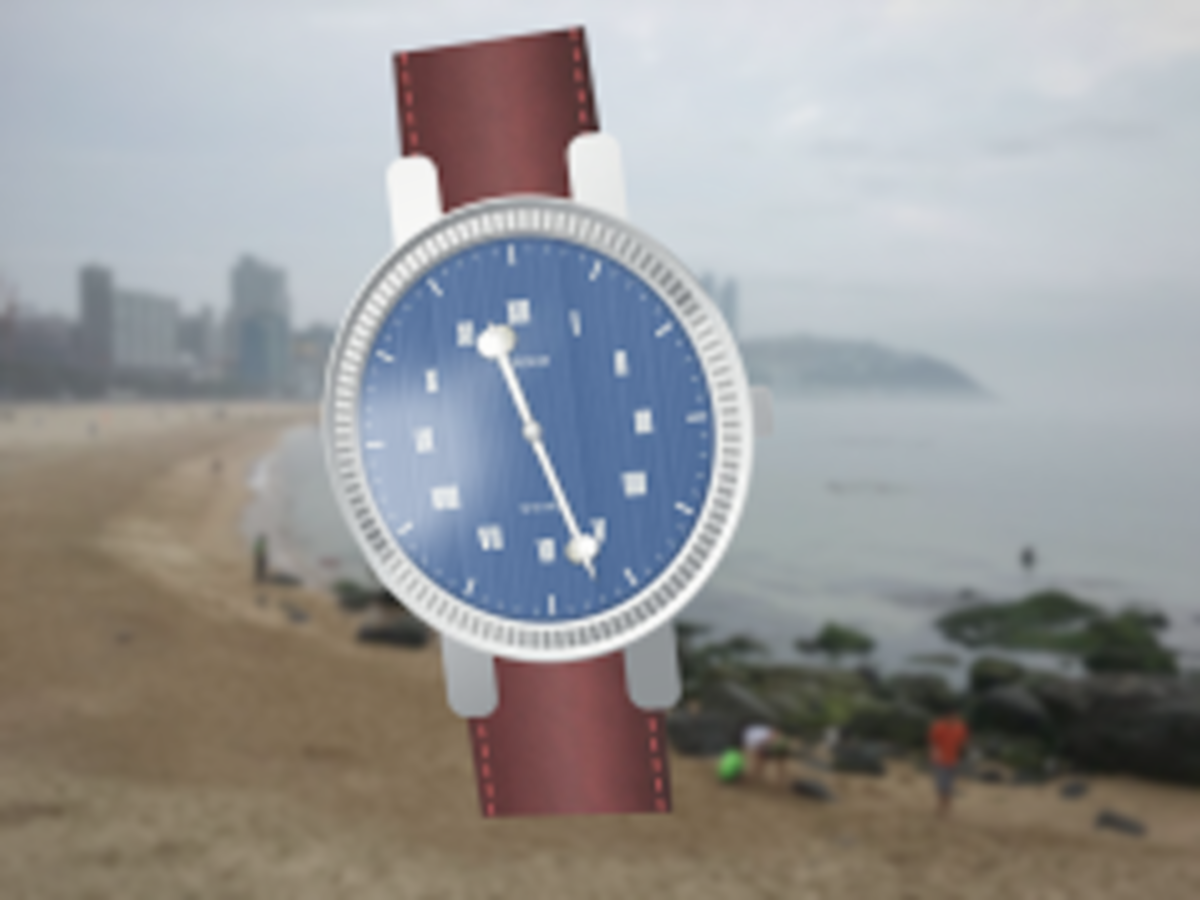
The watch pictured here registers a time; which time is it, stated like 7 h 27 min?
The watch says 11 h 27 min
